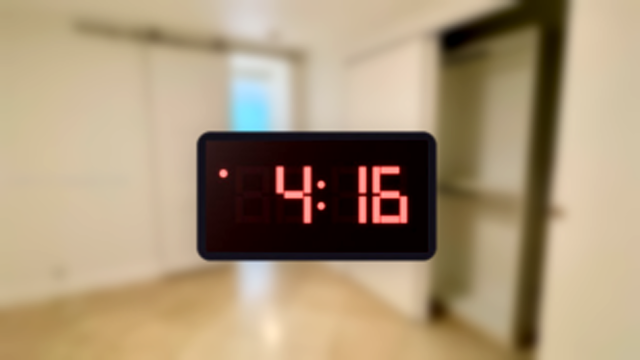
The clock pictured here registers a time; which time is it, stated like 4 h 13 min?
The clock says 4 h 16 min
